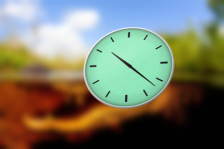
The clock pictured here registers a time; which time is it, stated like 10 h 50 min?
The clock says 10 h 22 min
